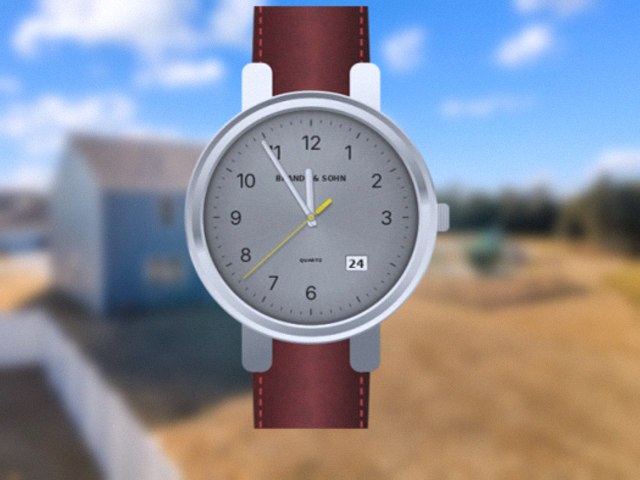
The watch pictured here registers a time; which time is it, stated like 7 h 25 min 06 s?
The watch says 11 h 54 min 38 s
